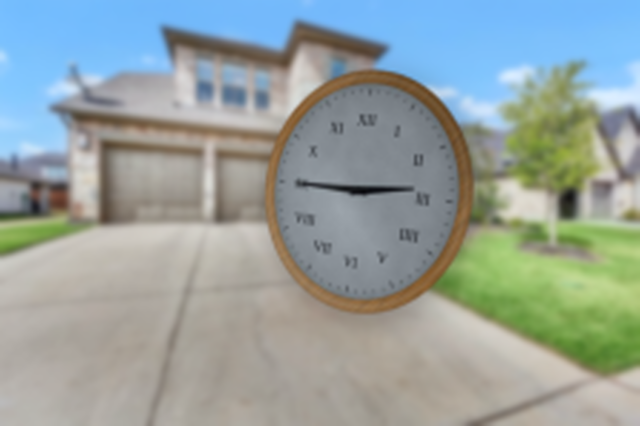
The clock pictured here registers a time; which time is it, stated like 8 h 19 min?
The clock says 2 h 45 min
